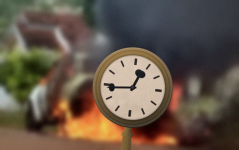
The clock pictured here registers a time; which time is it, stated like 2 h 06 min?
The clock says 12 h 44 min
